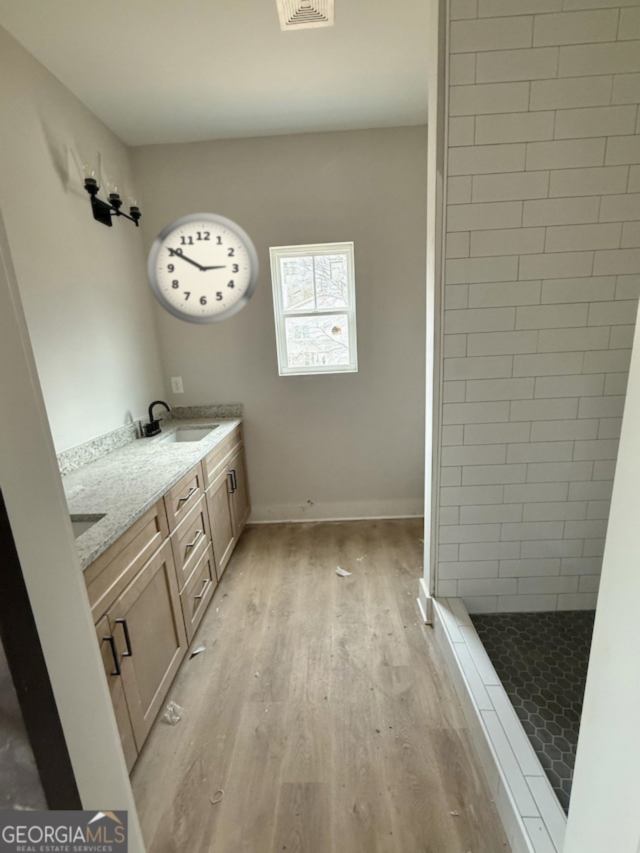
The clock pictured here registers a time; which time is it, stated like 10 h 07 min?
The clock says 2 h 50 min
